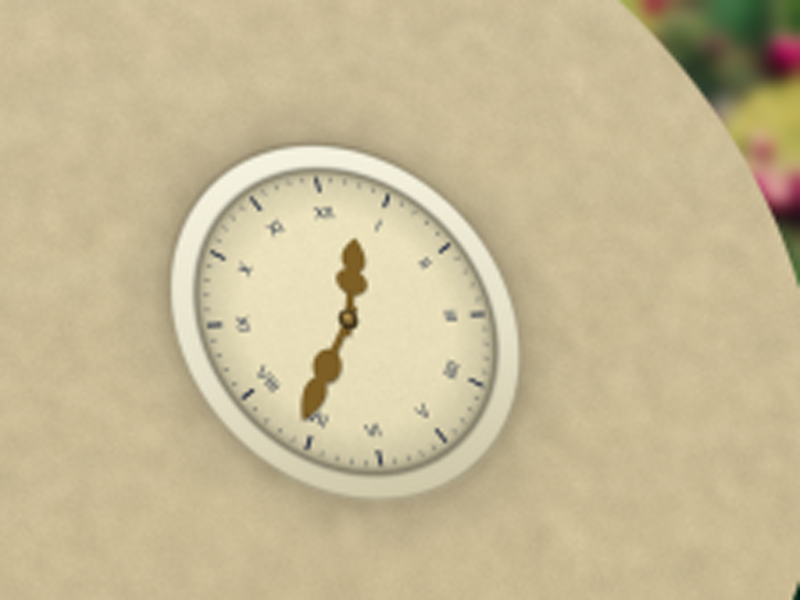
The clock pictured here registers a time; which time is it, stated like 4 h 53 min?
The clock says 12 h 36 min
